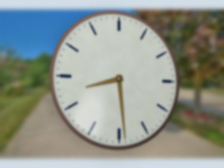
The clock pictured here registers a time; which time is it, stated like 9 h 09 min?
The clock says 8 h 29 min
